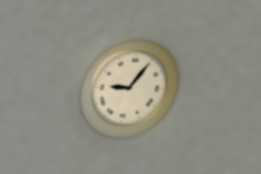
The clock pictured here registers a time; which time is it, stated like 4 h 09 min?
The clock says 9 h 05 min
